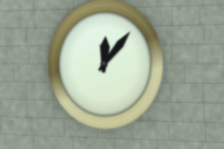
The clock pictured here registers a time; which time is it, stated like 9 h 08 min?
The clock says 12 h 07 min
